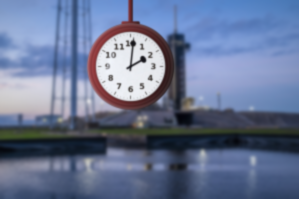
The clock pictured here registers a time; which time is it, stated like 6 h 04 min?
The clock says 2 h 01 min
